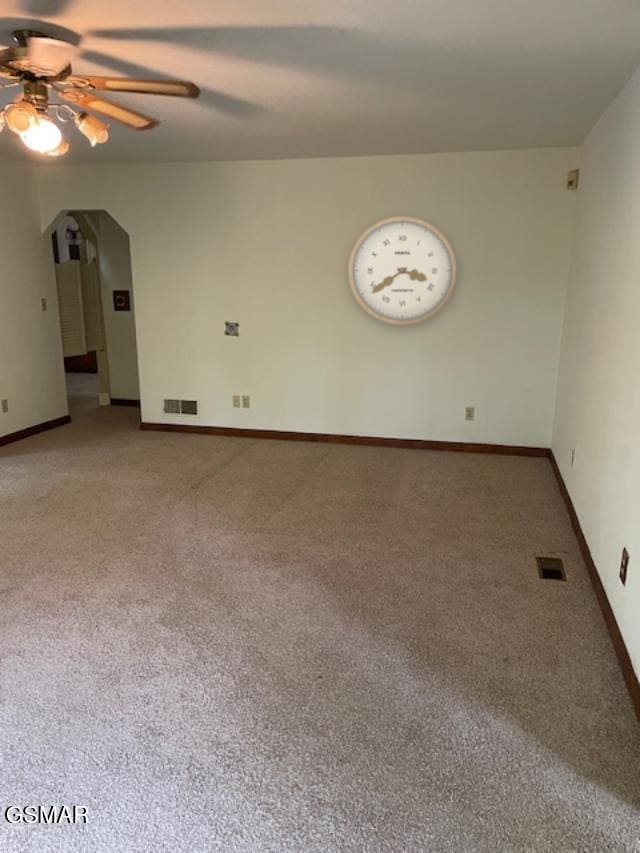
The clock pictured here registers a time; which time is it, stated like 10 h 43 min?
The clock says 3 h 39 min
